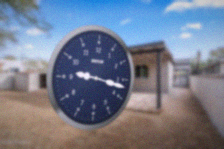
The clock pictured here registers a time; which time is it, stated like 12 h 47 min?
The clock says 9 h 17 min
